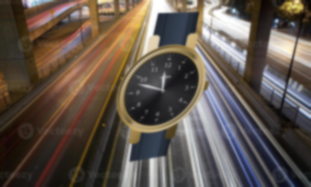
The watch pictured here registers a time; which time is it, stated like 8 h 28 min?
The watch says 11 h 48 min
